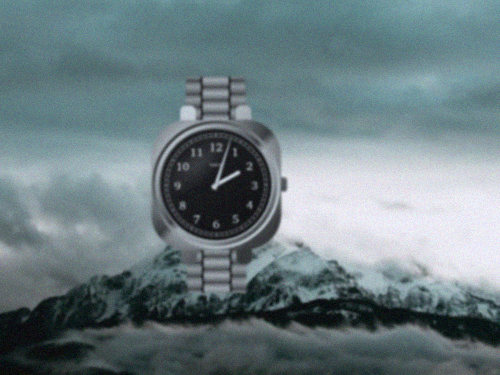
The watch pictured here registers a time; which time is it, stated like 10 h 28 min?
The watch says 2 h 03 min
